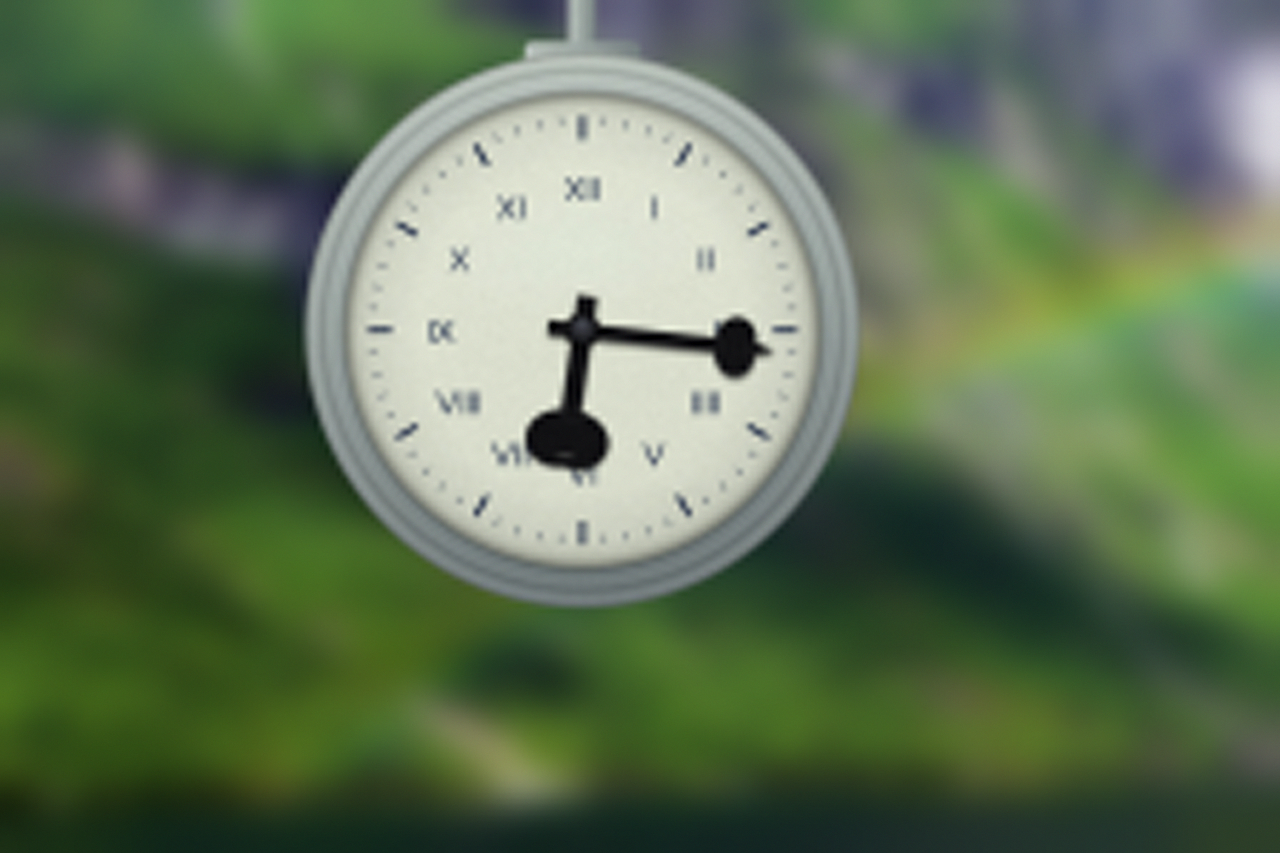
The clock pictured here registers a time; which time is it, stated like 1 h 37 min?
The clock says 6 h 16 min
